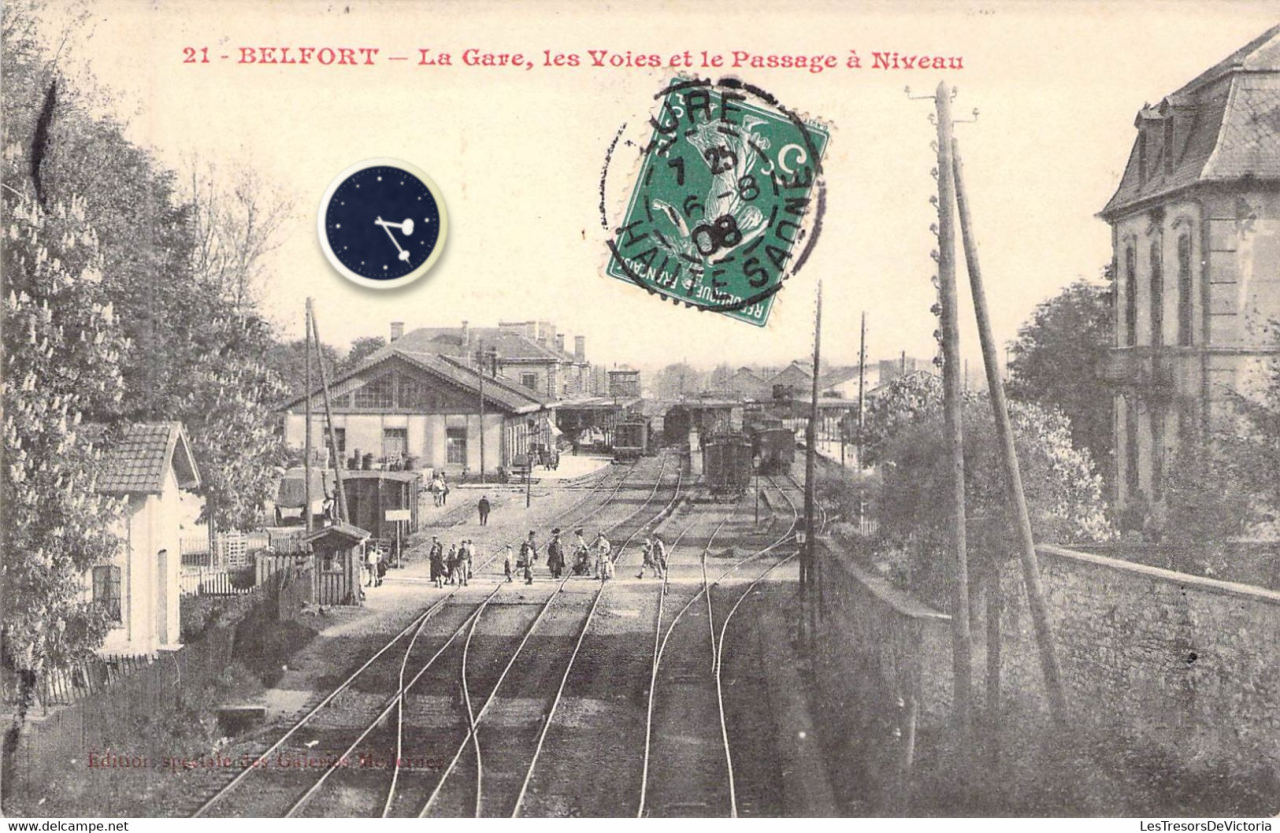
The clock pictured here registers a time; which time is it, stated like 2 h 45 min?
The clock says 3 h 25 min
